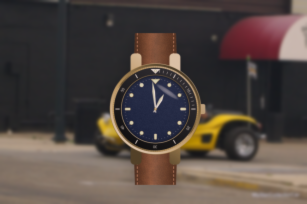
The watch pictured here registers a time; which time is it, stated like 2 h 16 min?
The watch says 12 h 59 min
